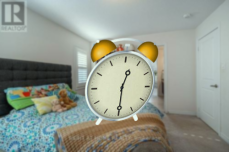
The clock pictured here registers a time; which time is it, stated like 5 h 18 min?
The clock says 12 h 30 min
